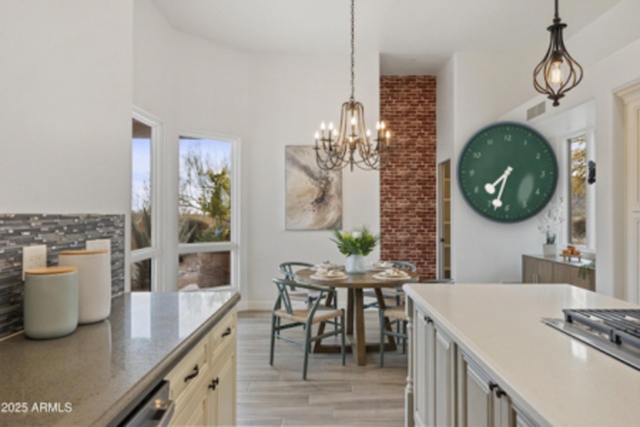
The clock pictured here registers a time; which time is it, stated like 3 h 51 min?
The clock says 7 h 33 min
